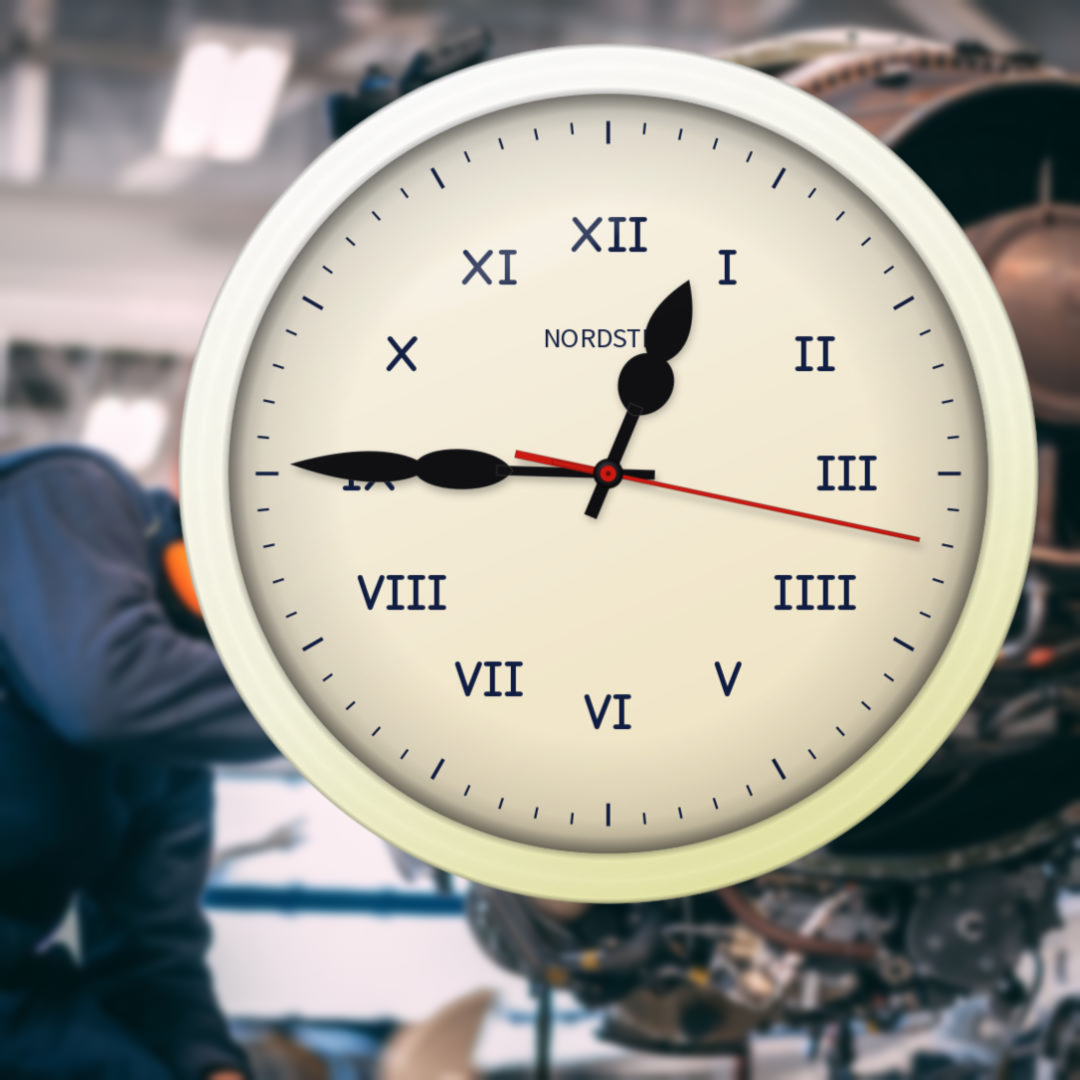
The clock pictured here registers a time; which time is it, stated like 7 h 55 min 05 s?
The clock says 12 h 45 min 17 s
